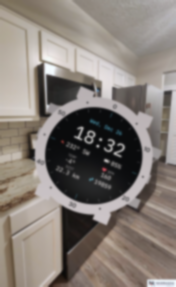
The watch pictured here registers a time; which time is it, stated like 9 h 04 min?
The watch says 18 h 32 min
